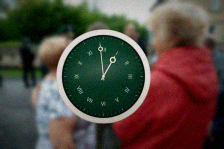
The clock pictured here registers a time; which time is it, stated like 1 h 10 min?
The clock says 12 h 59 min
